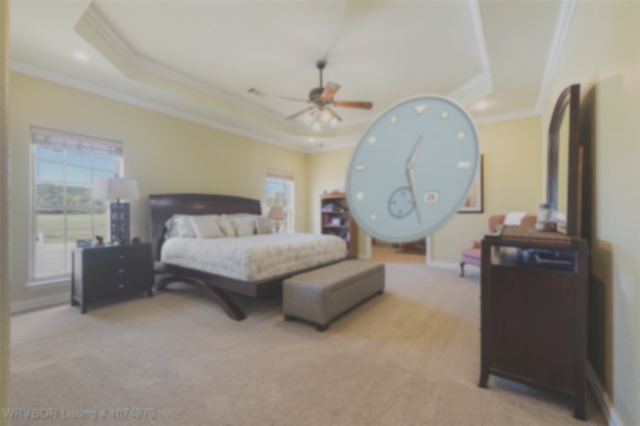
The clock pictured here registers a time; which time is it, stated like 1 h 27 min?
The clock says 12 h 26 min
